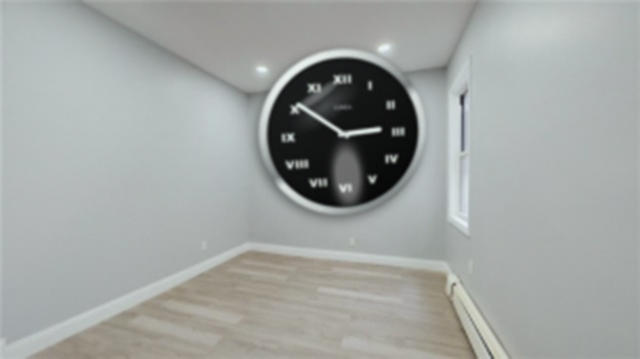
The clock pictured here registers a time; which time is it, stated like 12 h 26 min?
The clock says 2 h 51 min
